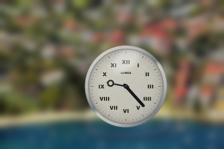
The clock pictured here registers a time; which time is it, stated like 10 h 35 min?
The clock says 9 h 23 min
